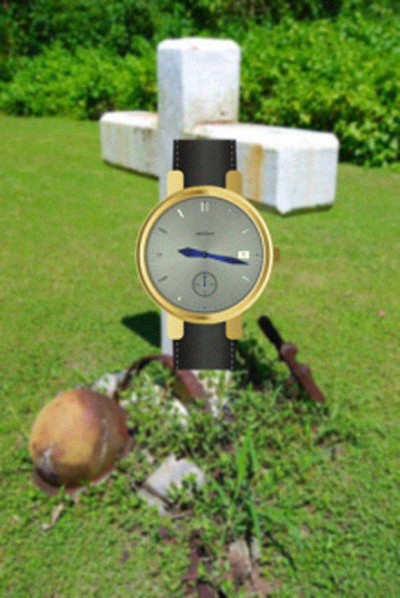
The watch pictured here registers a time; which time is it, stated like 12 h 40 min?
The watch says 9 h 17 min
